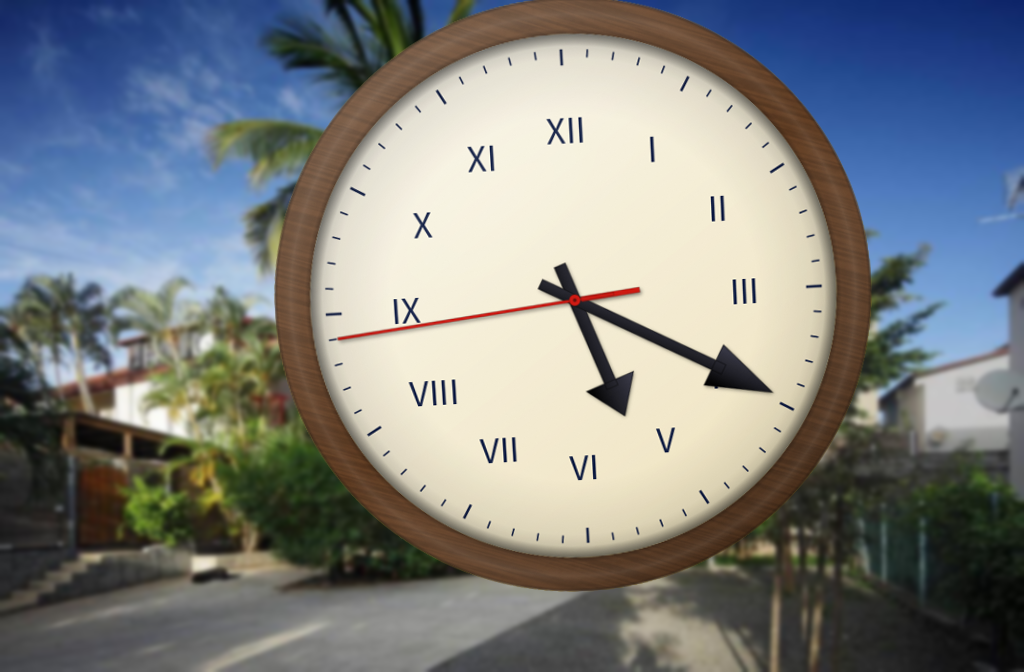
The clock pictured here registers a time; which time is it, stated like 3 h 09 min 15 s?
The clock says 5 h 19 min 44 s
